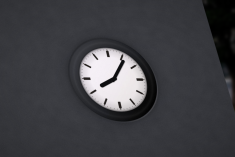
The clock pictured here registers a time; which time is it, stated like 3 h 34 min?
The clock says 8 h 06 min
